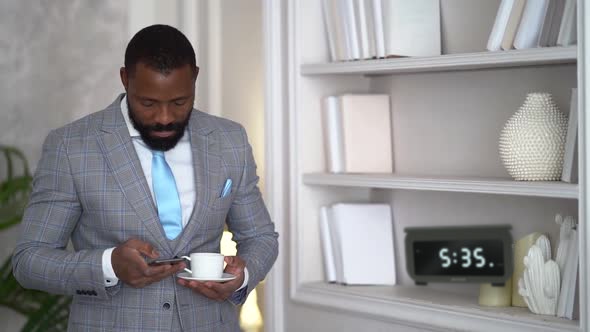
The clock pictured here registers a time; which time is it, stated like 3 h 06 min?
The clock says 5 h 35 min
